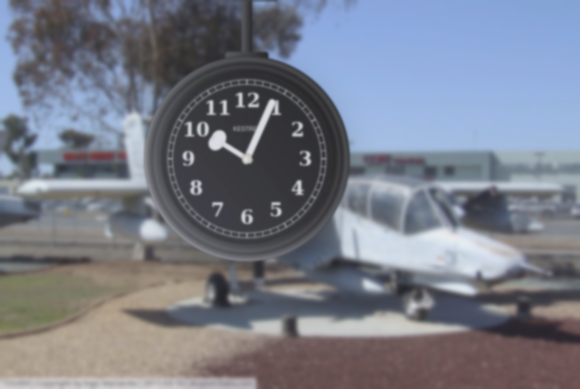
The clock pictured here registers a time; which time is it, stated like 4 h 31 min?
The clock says 10 h 04 min
